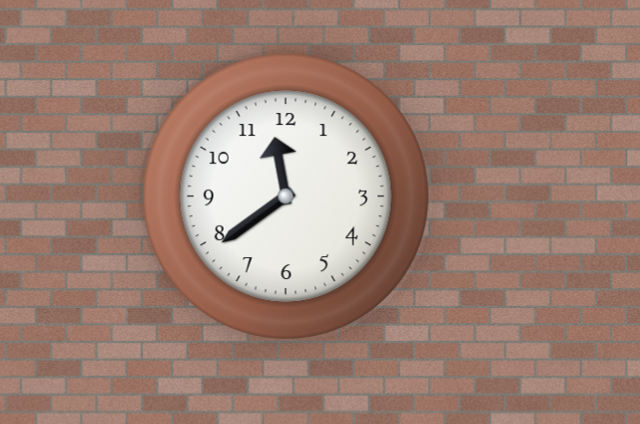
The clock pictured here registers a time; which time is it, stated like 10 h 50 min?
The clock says 11 h 39 min
